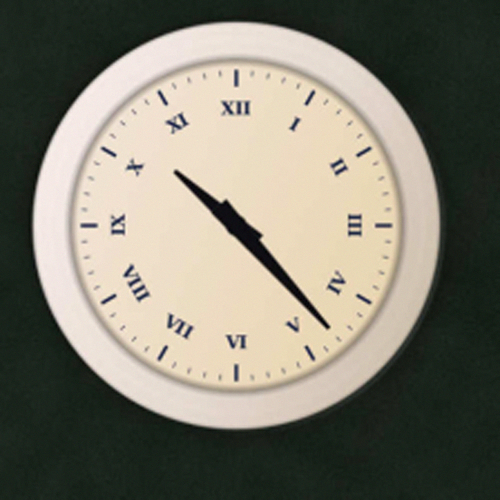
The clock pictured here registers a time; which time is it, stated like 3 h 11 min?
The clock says 10 h 23 min
